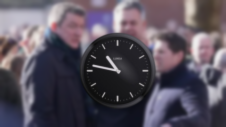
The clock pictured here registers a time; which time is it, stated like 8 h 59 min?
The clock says 10 h 47 min
